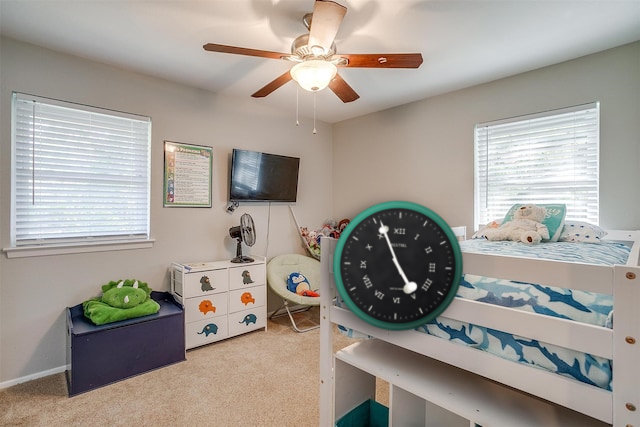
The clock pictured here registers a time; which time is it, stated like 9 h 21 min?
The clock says 4 h 56 min
